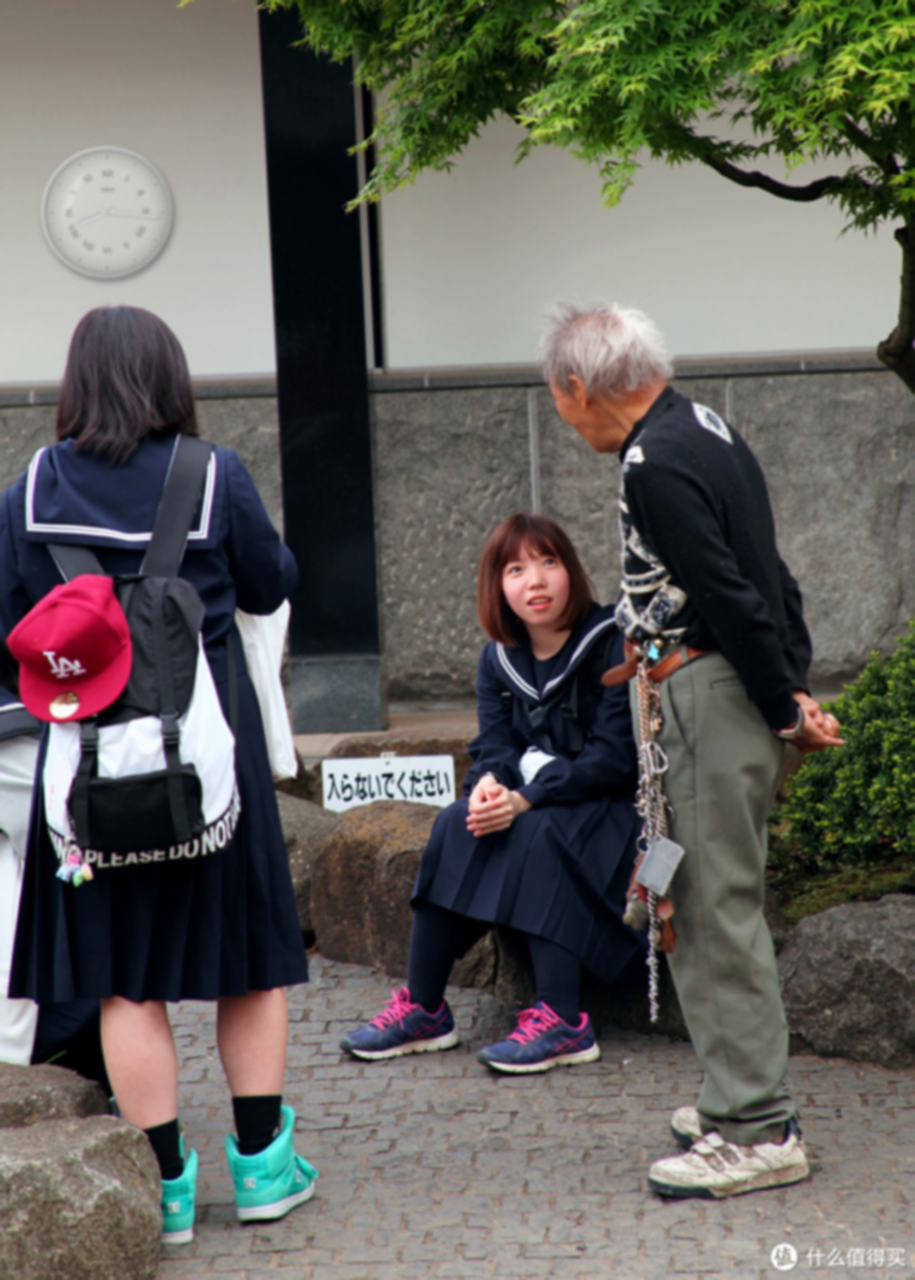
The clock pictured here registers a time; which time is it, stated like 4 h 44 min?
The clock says 8 h 16 min
